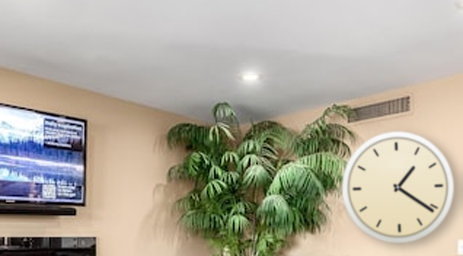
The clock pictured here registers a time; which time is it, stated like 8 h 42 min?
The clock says 1 h 21 min
